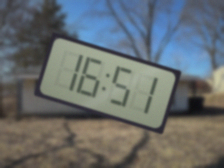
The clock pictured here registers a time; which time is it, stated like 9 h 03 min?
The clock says 16 h 51 min
